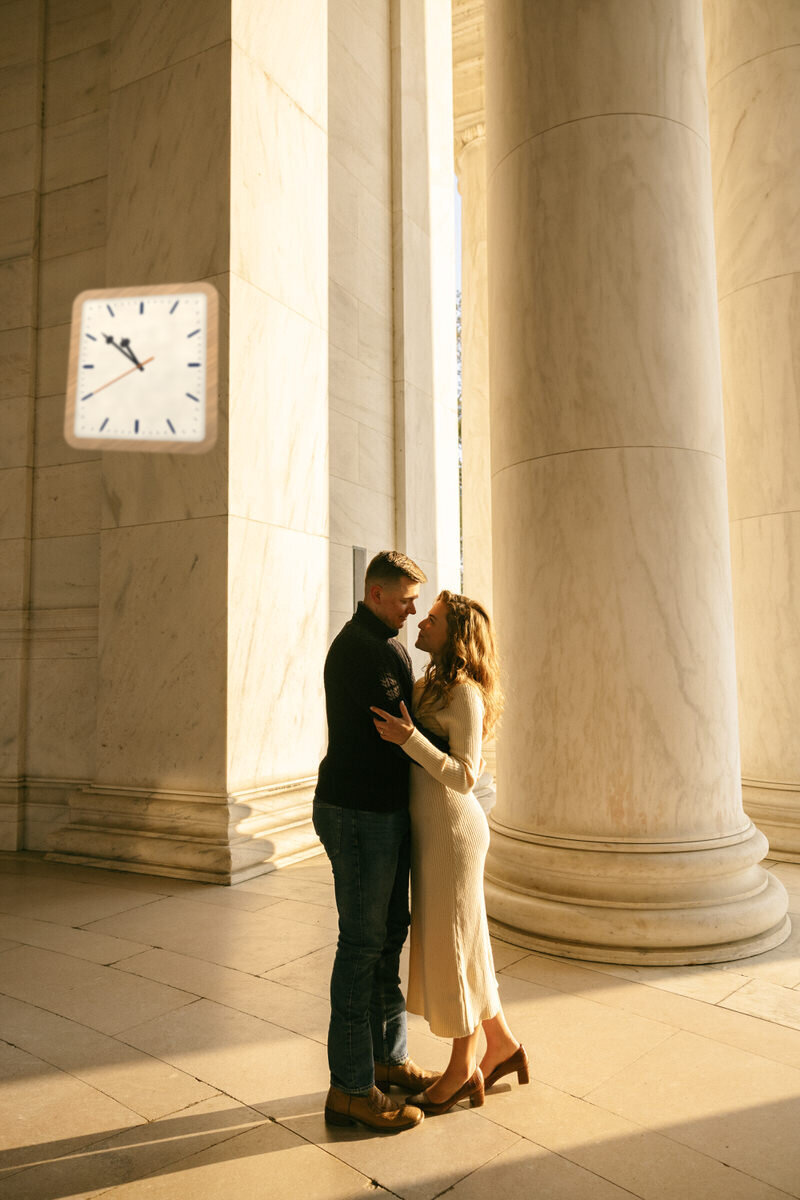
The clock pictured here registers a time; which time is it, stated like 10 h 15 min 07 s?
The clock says 10 h 51 min 40 s
